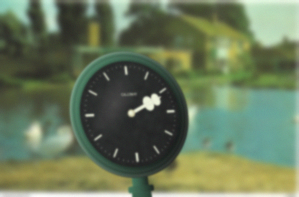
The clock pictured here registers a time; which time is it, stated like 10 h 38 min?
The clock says 2 h 11 min
